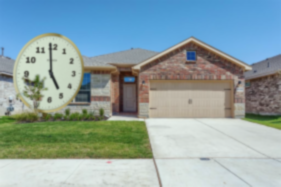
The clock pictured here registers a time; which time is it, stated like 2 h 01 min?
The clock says 4 h 59 min
